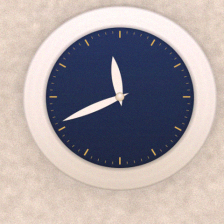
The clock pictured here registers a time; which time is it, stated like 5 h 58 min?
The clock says 11 h 41 min
